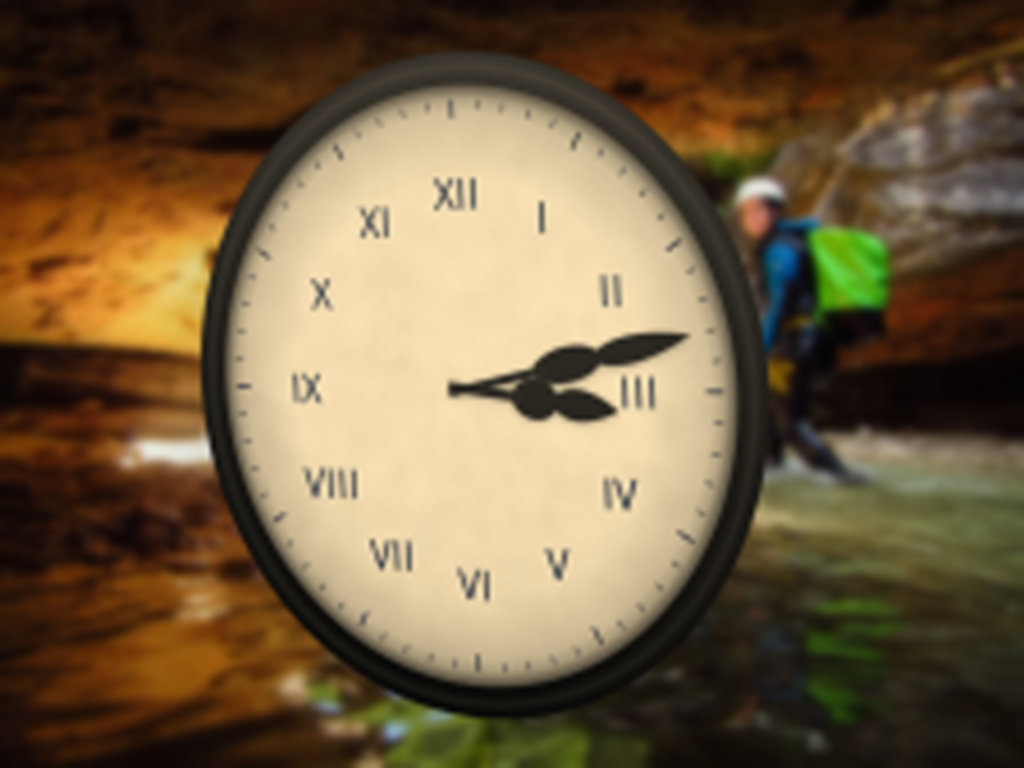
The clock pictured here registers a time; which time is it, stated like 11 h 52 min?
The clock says 3 h 13 min
